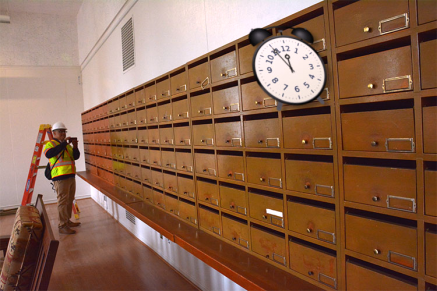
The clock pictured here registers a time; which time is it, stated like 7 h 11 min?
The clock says 11 h 55 min
